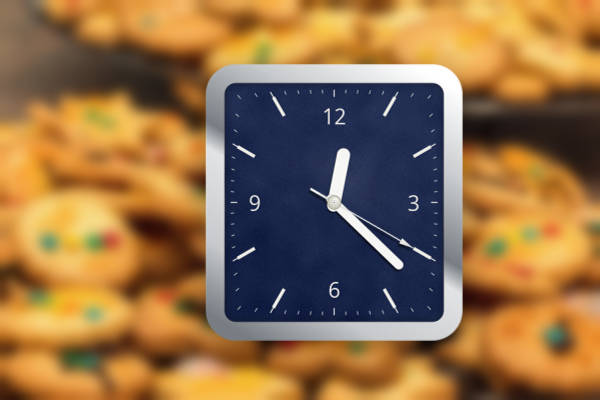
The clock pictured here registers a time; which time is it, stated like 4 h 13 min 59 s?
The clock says 12 h 22 min 20 s
